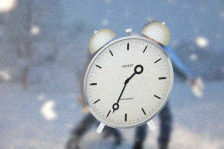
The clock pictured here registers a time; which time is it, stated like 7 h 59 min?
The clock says 1 h 34 min
